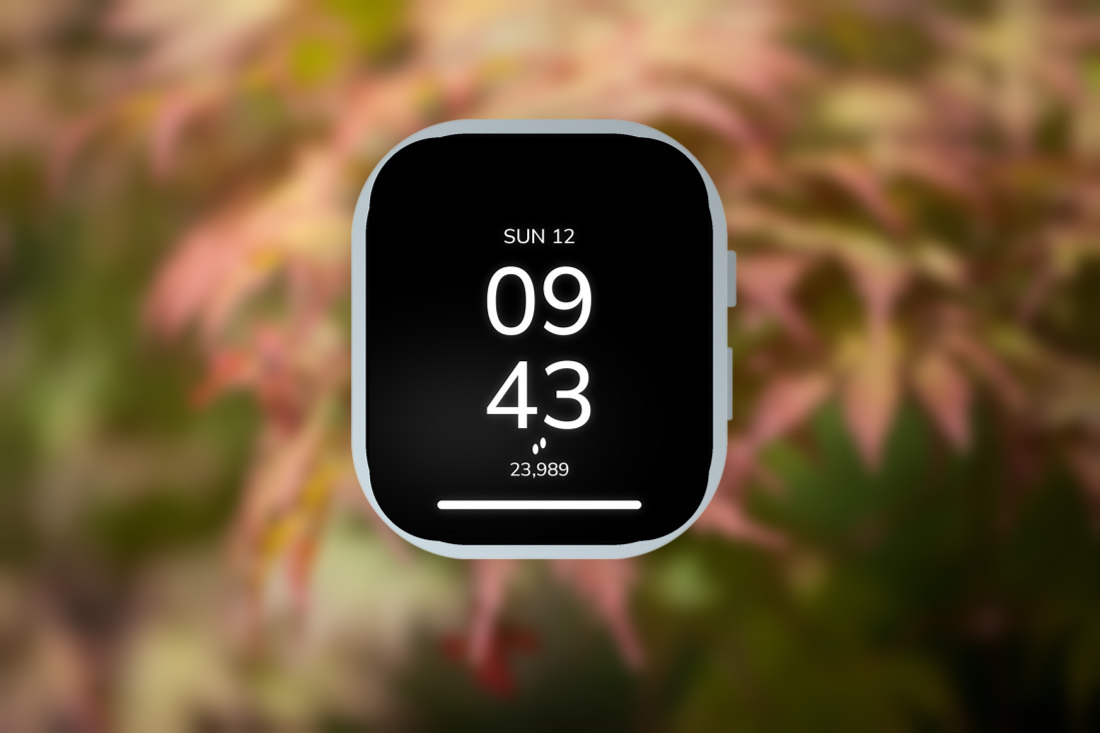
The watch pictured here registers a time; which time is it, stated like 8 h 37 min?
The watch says 9 h 43 min
